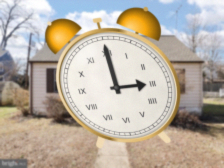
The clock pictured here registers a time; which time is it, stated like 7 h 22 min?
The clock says 3 h 00 min
